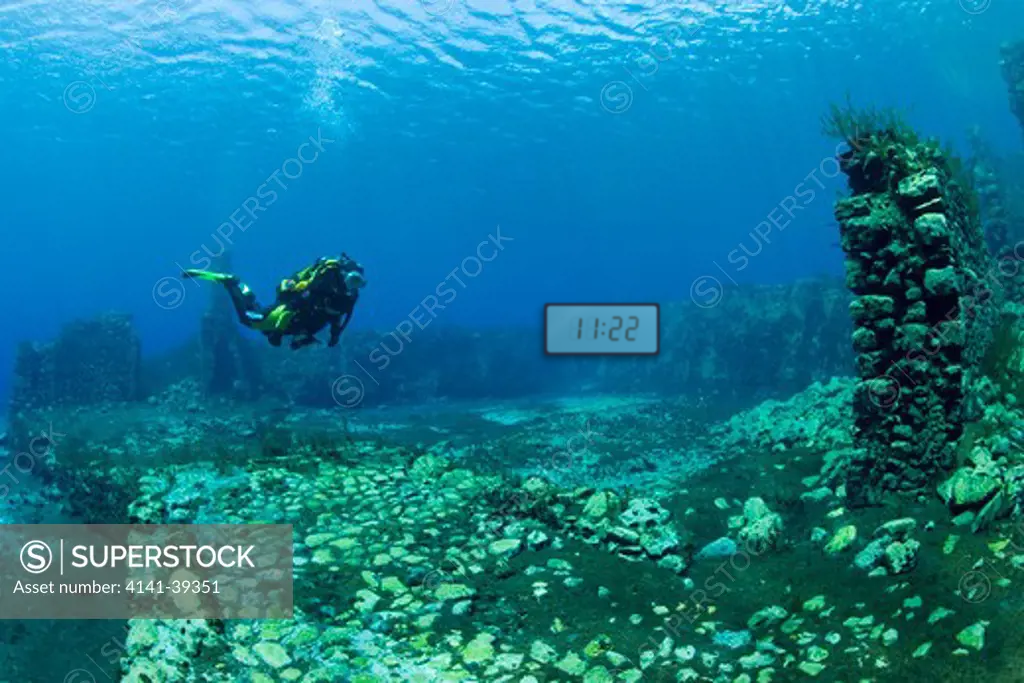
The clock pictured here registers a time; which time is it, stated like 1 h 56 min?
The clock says 11 h 22 min
